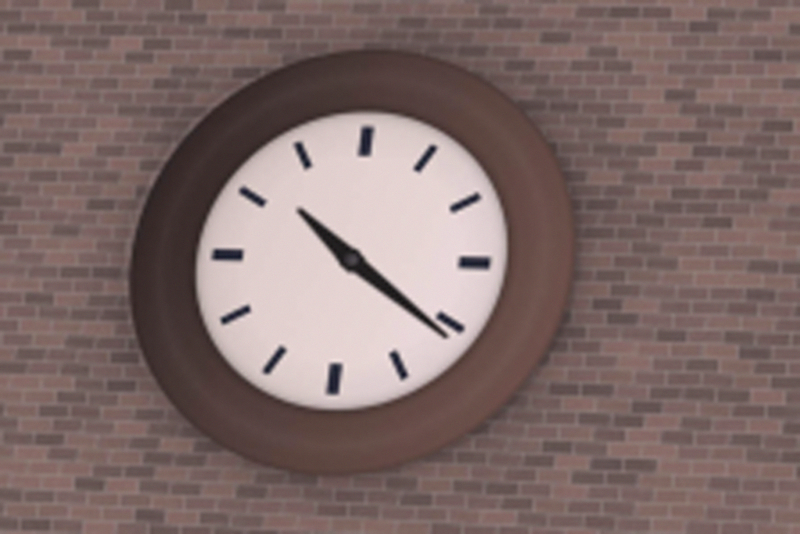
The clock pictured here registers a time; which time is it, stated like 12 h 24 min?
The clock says 10 h 21 min
